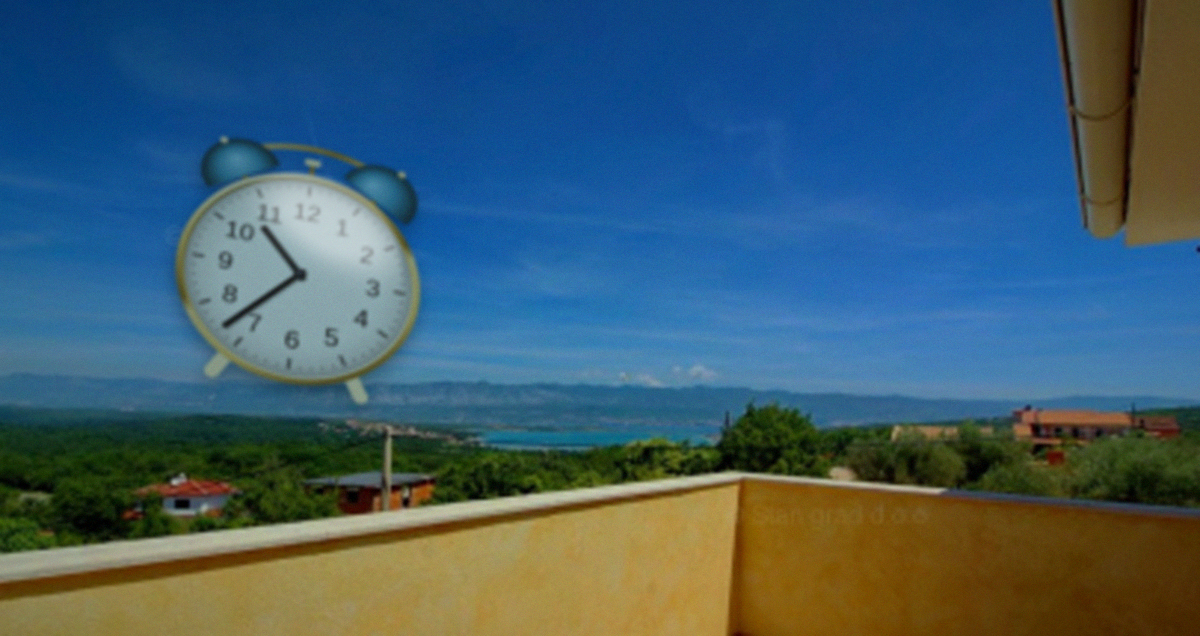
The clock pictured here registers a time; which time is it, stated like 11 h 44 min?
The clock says 10 h 37 min
